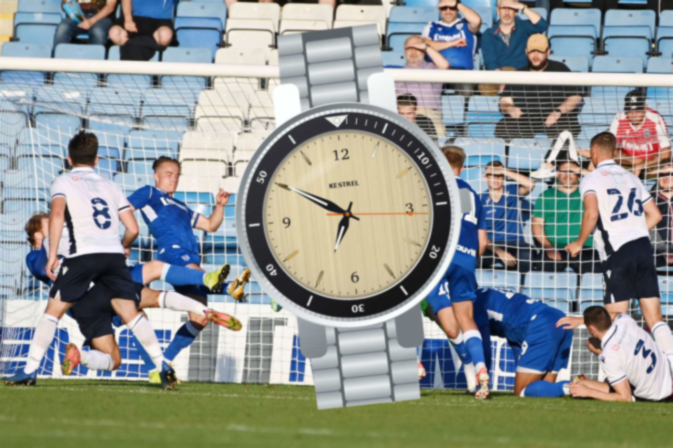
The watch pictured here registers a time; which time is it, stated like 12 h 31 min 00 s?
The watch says 6 h 50 min 16 s
